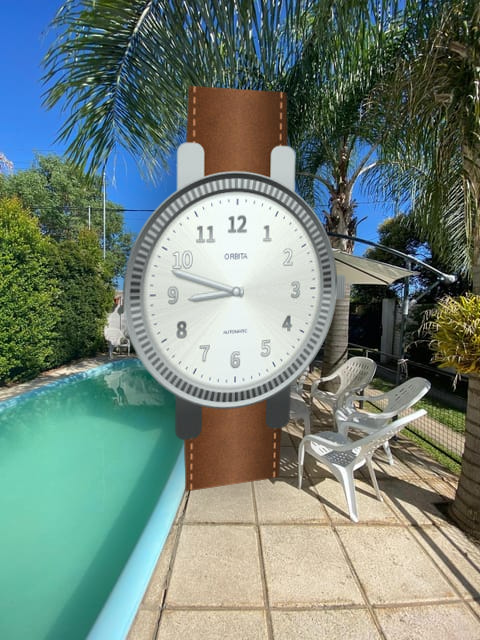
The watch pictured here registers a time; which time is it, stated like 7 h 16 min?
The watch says 8 h 48 min
